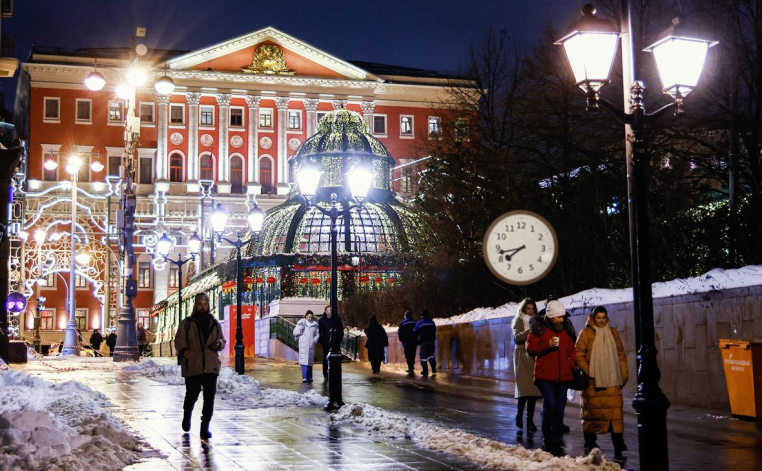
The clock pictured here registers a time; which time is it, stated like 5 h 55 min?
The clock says 7 h 43 min
